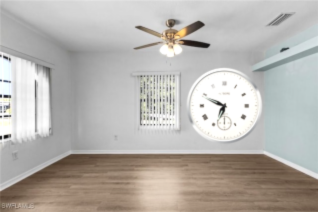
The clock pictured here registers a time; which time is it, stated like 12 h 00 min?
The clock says 6 h 49 min
